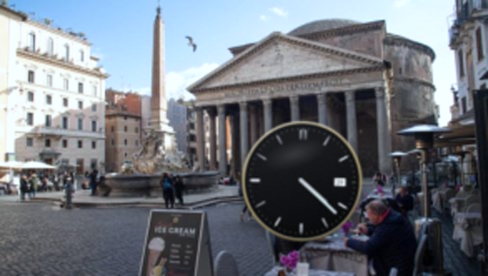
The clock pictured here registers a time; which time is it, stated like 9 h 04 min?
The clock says 4 h 22 min
